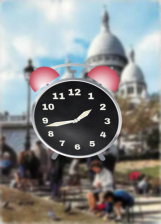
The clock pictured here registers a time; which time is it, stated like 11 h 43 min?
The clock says 1 h 43 min
